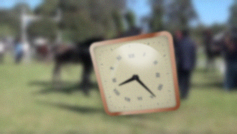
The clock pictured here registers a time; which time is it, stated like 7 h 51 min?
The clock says 8 h 24 min
